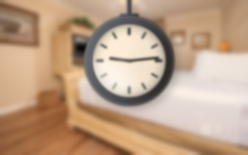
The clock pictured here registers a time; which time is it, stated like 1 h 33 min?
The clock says 9 h 14 min
